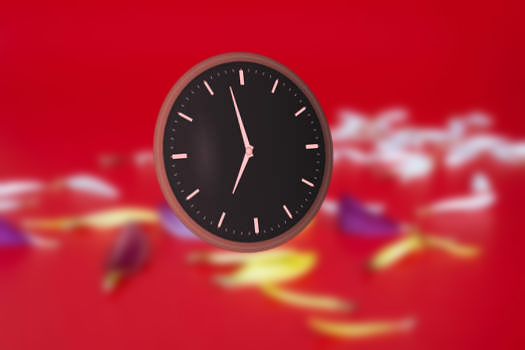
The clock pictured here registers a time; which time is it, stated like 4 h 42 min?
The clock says 6 h 58 min
